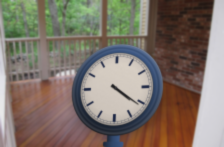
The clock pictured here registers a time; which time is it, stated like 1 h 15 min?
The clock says 4 h 21 min
